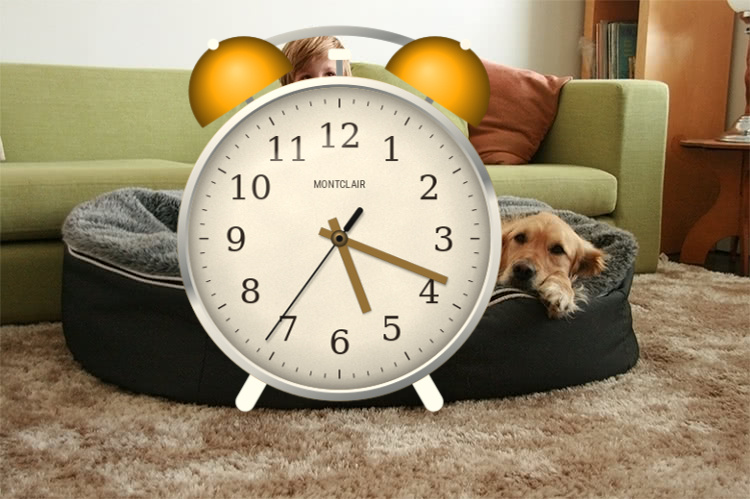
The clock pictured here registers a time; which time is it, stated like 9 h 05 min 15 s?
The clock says 5 h 18 min 36 s
